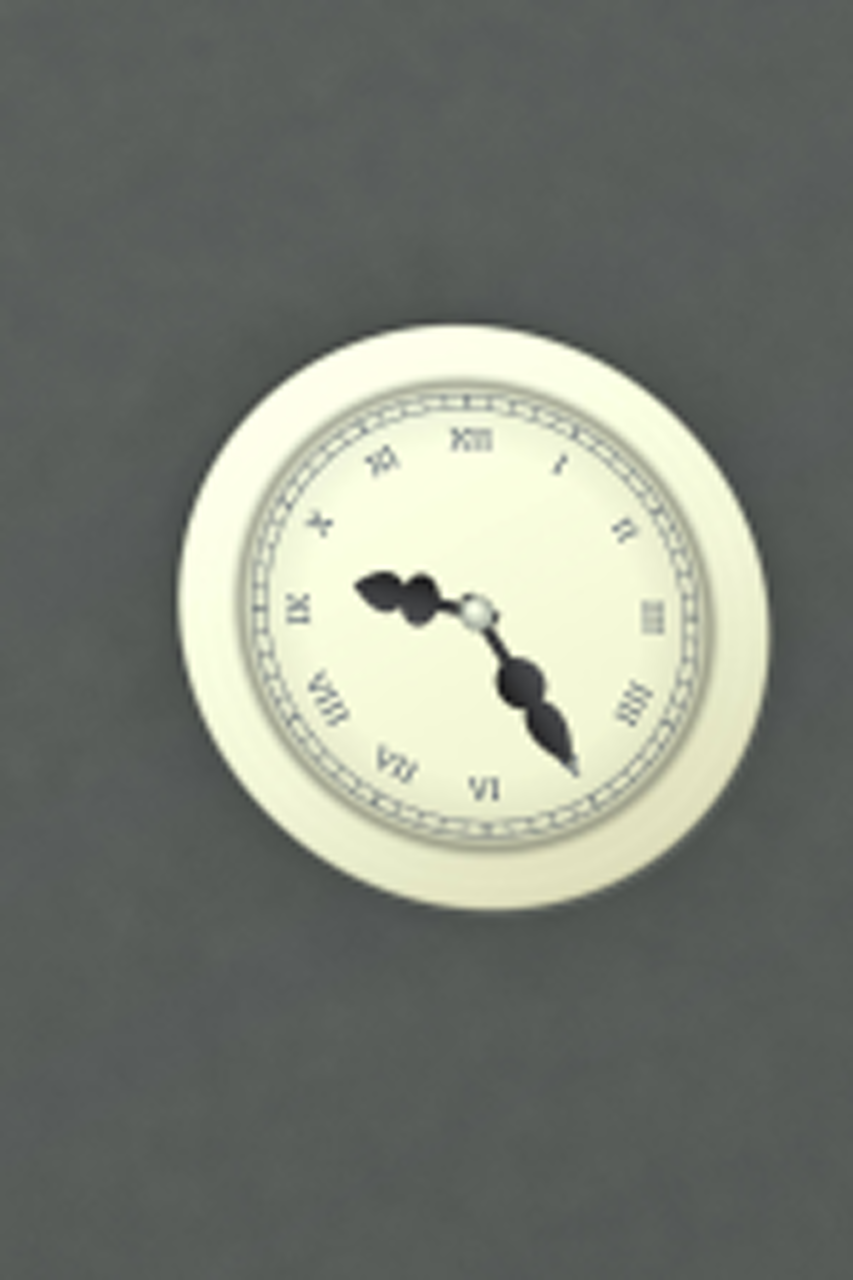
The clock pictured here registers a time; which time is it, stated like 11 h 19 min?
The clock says 9 h 25 min
